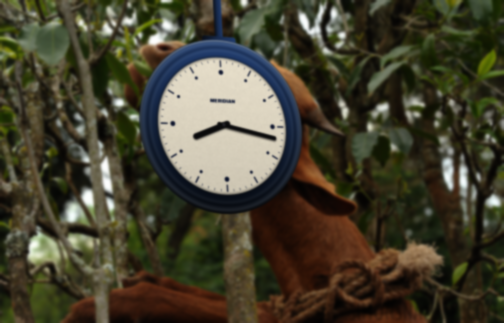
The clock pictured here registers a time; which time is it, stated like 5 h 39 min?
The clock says 8 h 17 min
